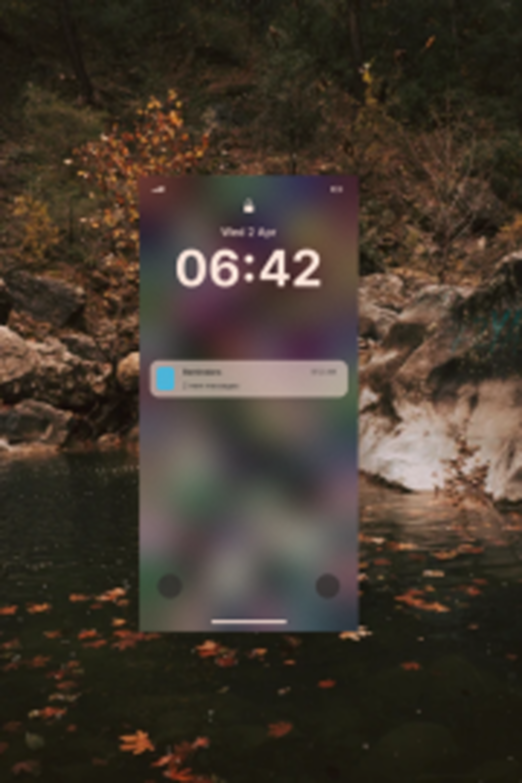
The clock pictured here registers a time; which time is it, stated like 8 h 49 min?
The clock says 6 h 42 min
